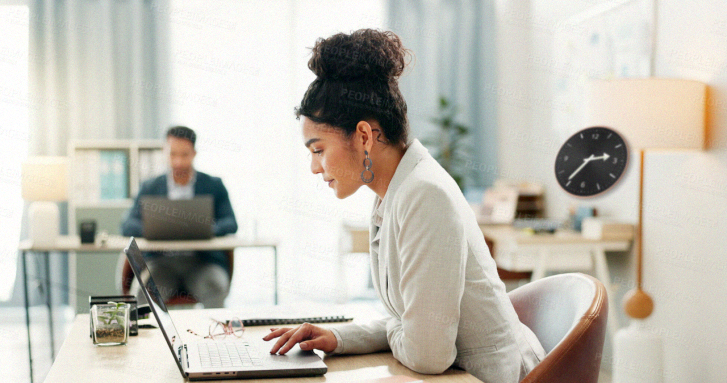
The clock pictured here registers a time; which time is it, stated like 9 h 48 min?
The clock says 2 h 36 min
